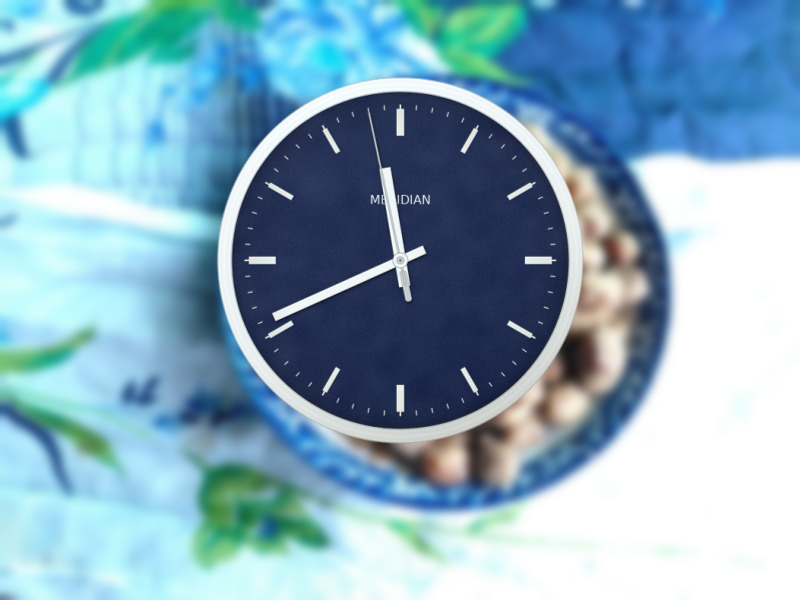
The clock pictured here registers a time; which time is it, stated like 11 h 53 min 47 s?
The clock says 11 h 40 min 58 s
